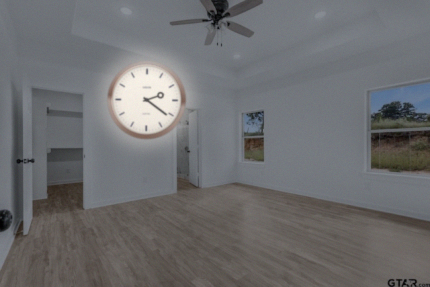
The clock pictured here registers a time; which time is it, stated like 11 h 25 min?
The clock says 2 h 21 min
